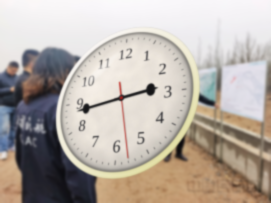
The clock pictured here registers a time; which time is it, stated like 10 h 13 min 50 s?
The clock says 2 h 43 min 28 s
